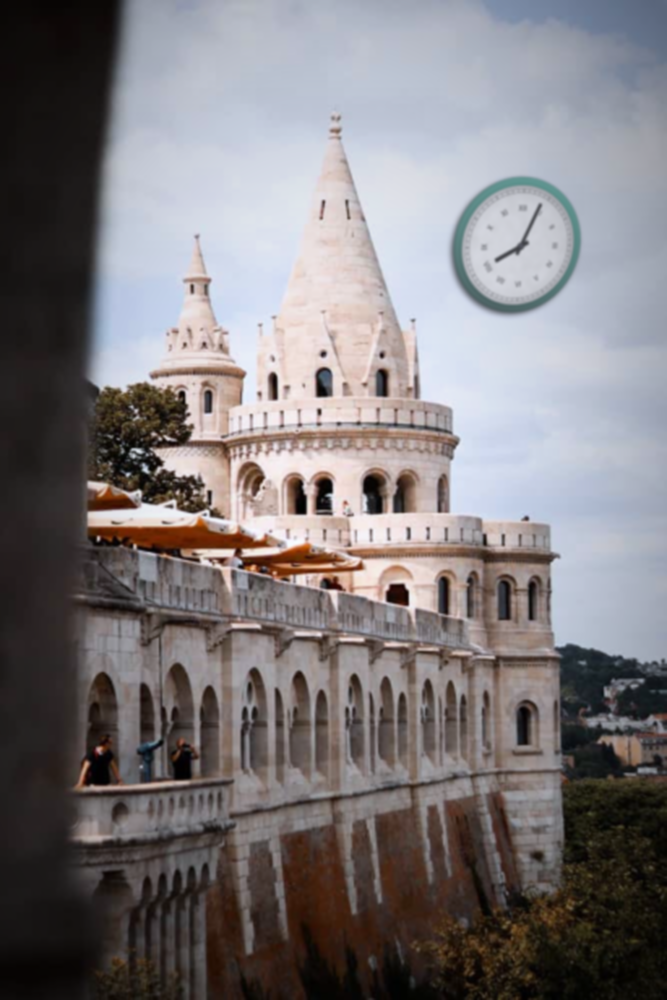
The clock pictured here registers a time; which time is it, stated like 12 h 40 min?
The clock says 8 h 04 min
